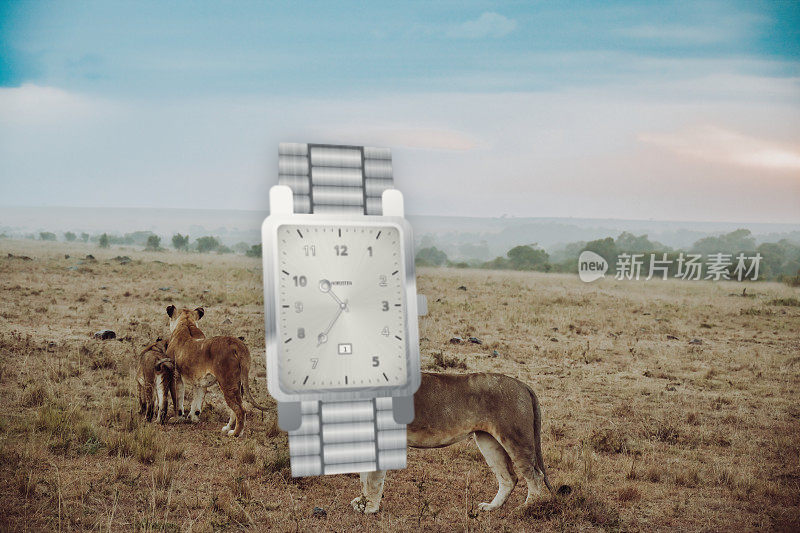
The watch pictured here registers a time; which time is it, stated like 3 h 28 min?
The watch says 10 h 36 min
